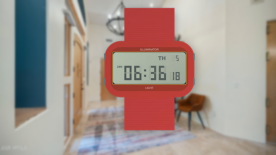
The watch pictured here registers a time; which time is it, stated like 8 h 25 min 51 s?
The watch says 6 h 36 min 18 s
